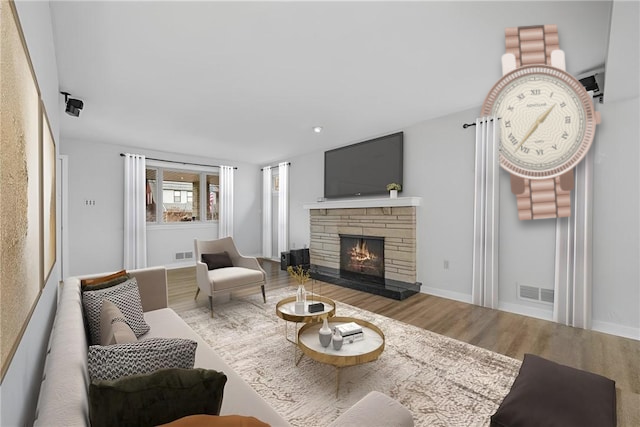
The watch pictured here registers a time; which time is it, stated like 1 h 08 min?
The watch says 1 h 37 min
